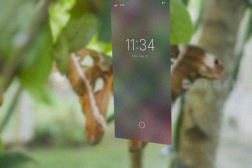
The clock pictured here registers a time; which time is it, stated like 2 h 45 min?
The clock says 11 h 34 min
